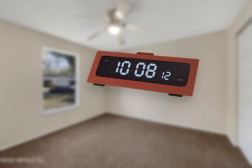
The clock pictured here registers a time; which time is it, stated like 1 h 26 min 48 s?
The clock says 10 h 08 min 12 s
